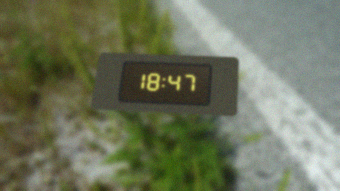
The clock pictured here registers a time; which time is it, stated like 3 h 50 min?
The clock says 18 h 47 min
